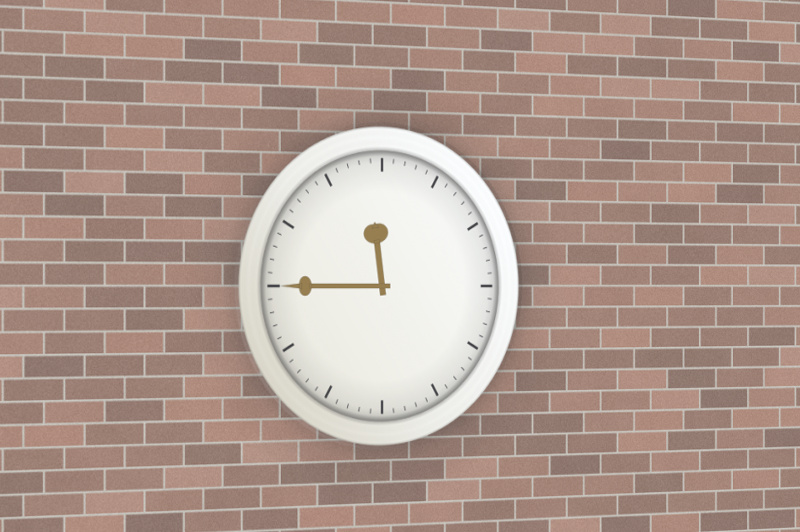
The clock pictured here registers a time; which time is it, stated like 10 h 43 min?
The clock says 11 h 45 min
